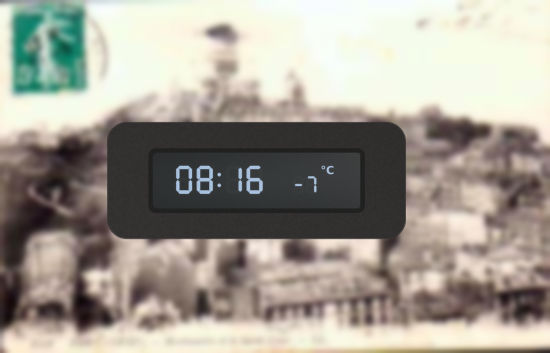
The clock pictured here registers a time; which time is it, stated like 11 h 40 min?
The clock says 8 h 16 min
